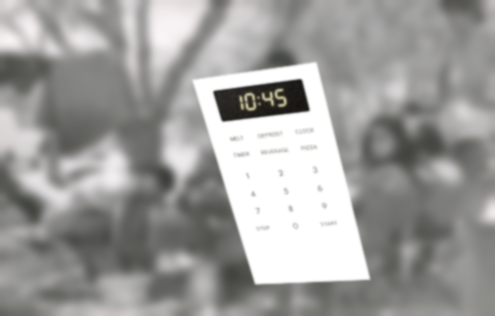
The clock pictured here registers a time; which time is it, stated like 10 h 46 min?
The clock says 10 h 45 min
